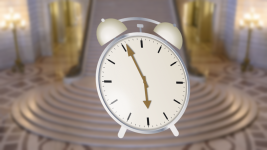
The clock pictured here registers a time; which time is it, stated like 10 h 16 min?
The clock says 5 h 56 min
